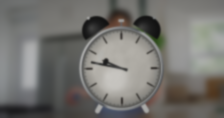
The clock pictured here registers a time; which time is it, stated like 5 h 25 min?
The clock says 9 h 47 min
